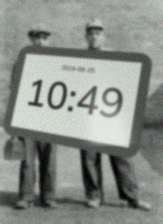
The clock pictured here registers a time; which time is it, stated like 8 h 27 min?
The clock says 10 h 49 min
